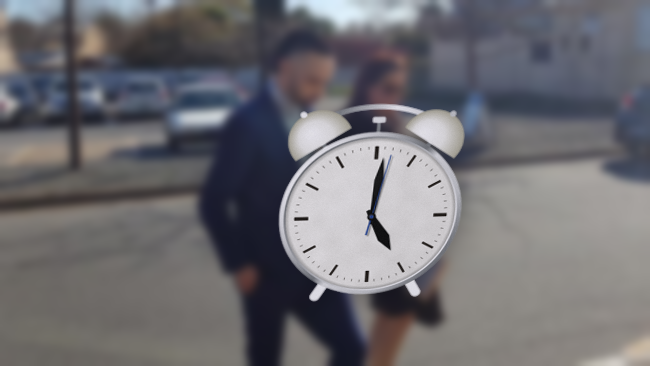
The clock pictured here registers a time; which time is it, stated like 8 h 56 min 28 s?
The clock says 5 h 01 min 02 s
